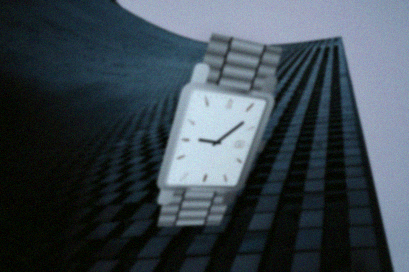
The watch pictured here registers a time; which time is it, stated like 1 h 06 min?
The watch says 9 h 07 min
